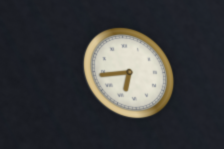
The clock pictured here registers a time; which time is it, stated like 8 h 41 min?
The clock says 6 h 44 min
